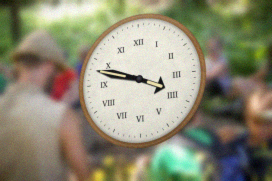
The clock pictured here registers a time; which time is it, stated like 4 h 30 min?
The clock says 3 h 48 min
